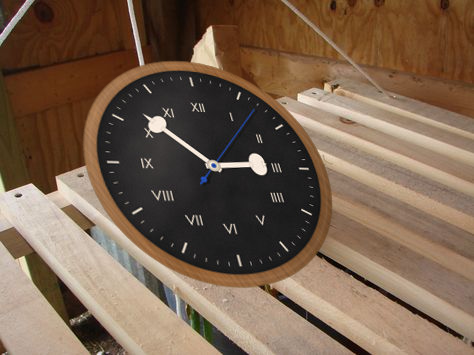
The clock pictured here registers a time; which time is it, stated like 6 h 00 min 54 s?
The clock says 2 h 52 min 07 s
